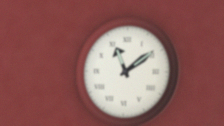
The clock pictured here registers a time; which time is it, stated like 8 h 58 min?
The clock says 11 h 09 min
